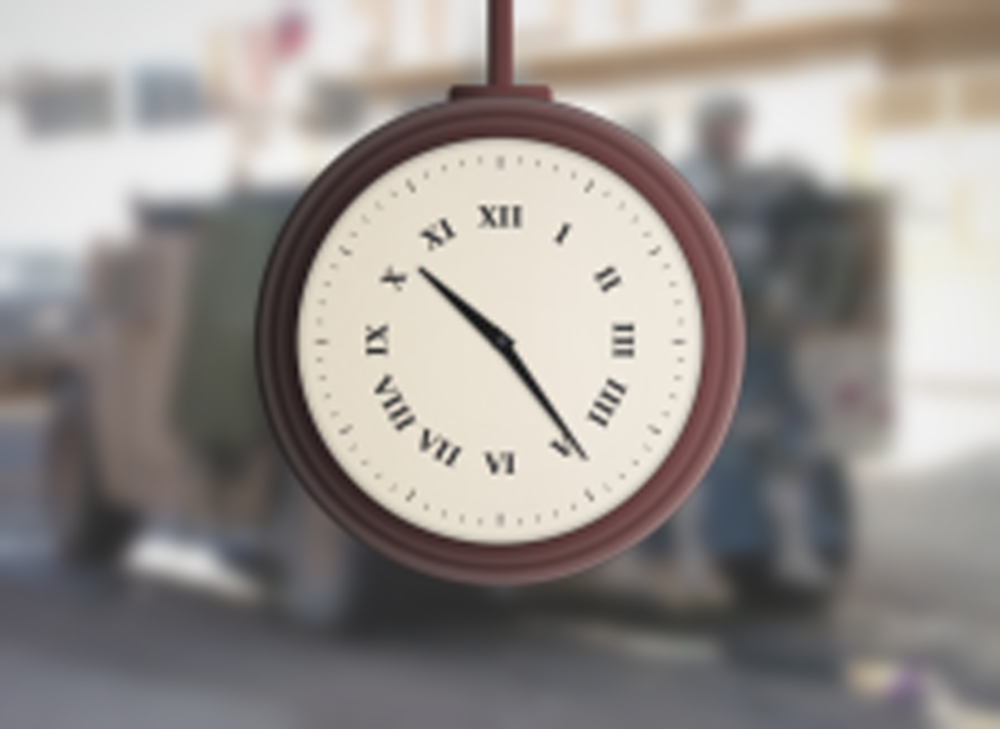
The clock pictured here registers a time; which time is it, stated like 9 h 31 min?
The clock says 10 h 24 min
